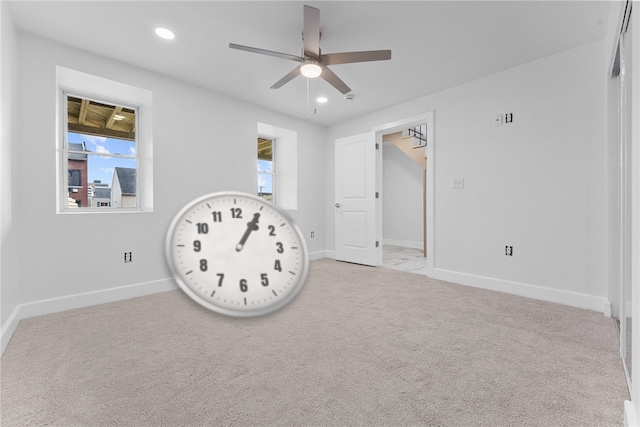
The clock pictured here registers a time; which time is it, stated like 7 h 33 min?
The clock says 1 h 05 min
